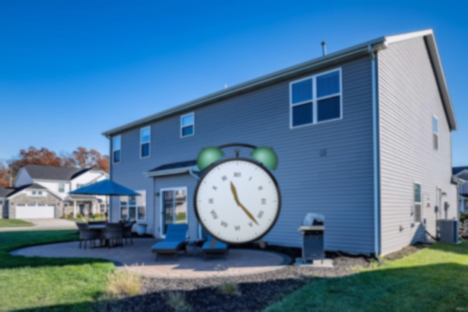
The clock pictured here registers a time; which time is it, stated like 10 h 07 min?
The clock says 11 h 23 min
